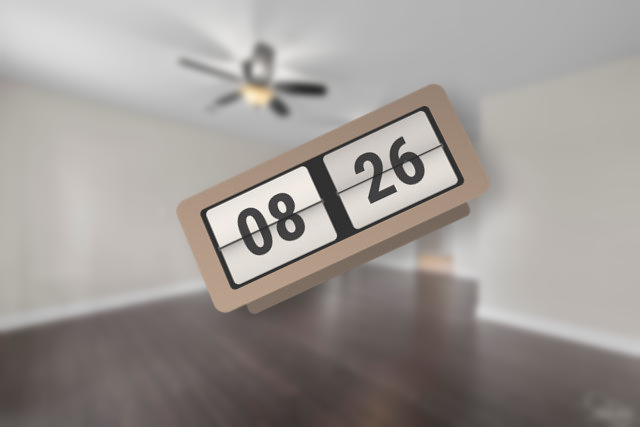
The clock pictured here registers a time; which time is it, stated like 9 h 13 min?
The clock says 8 h 26 min
